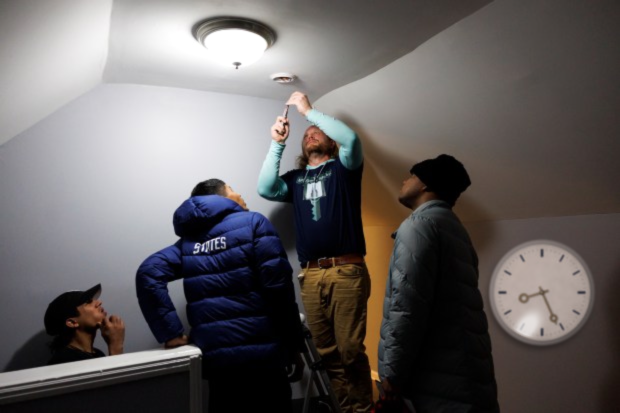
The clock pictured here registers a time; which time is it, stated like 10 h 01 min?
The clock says 8 h 26 min
